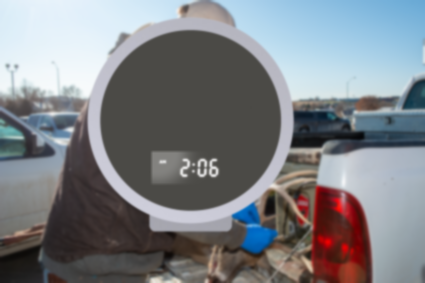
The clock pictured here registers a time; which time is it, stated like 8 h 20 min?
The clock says 2 h 06 min
